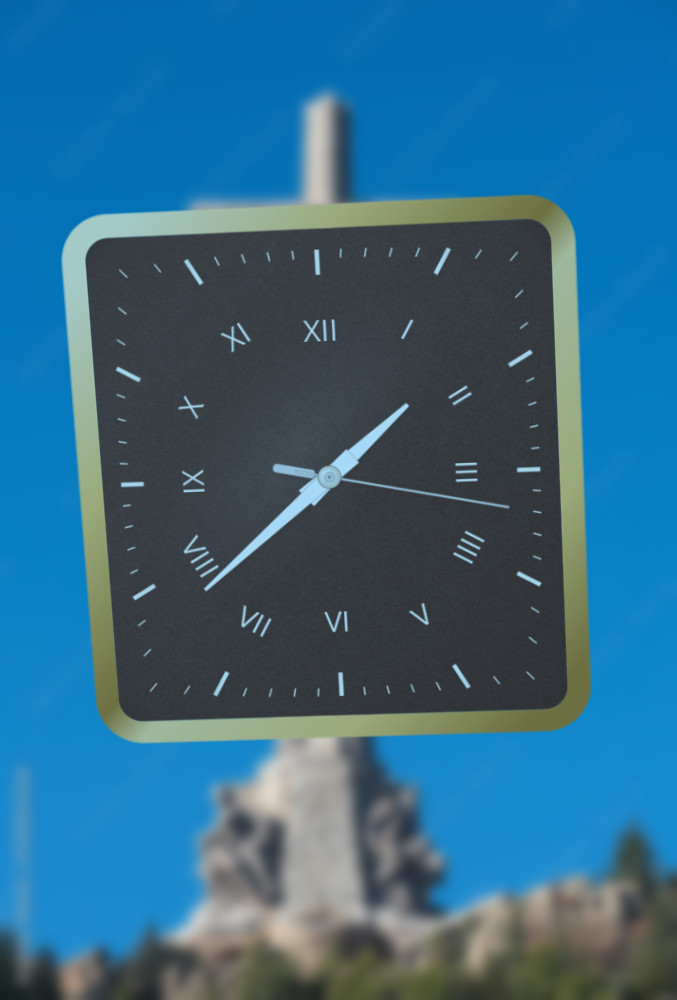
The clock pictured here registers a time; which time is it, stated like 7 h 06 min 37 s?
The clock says 1 h 38 min 17 s
